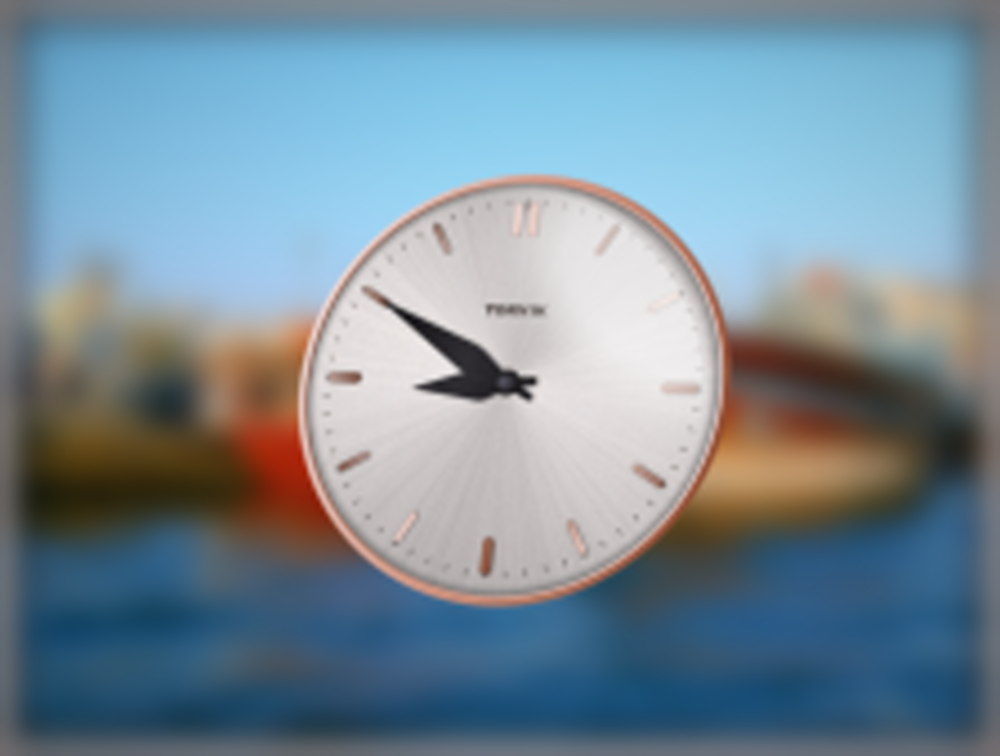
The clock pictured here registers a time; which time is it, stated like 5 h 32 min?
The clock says 8 h 50 min
